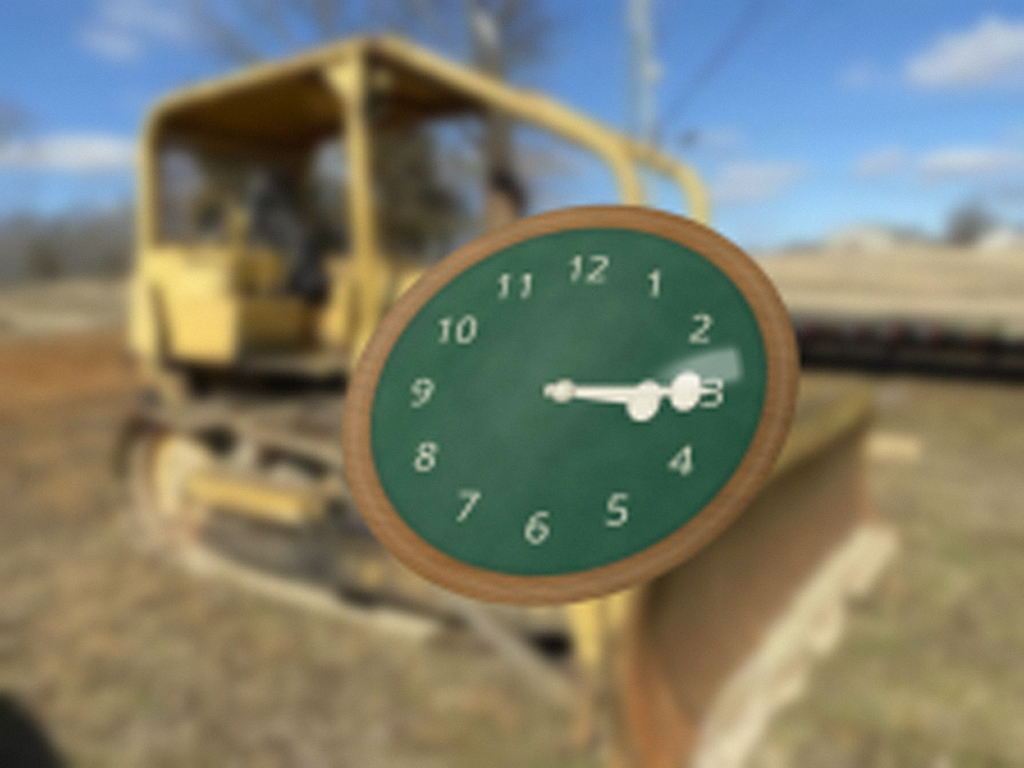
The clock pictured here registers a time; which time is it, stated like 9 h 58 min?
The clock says 3 h 15 min
